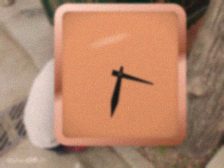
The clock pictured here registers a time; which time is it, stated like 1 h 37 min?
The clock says 3 h 32 min
